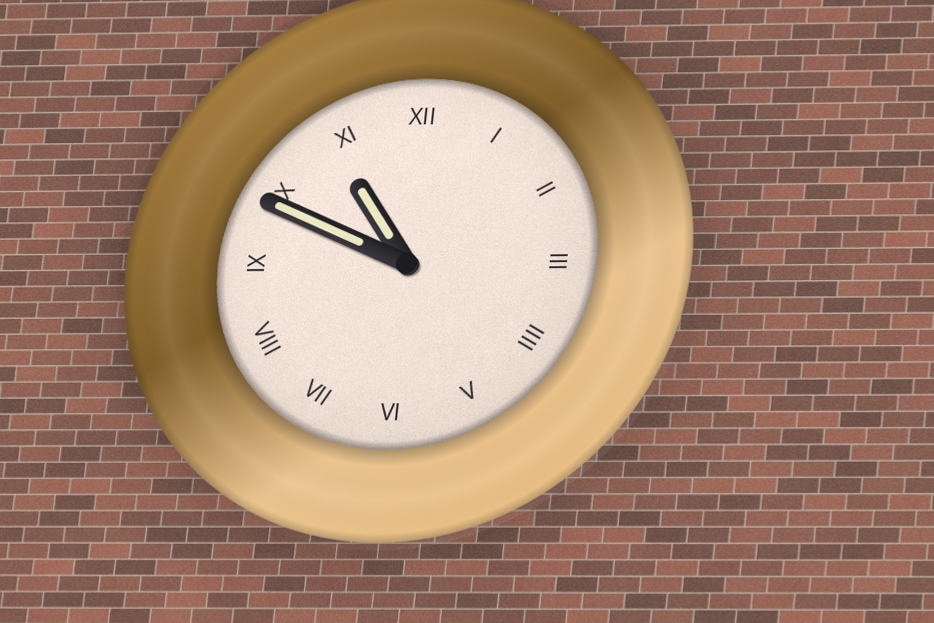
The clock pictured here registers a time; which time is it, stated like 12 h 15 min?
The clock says 10 h 49 min
